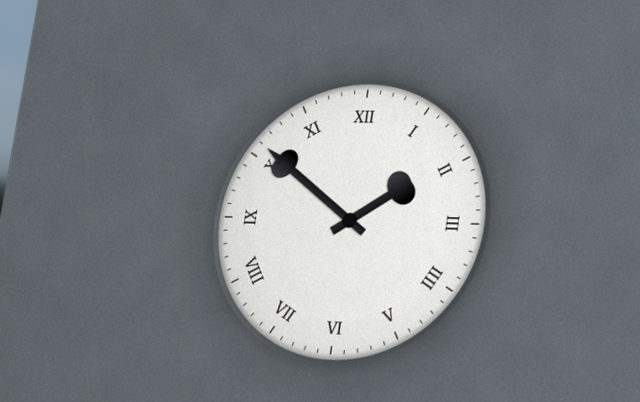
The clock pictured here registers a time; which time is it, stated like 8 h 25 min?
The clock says 1 h 51 min
